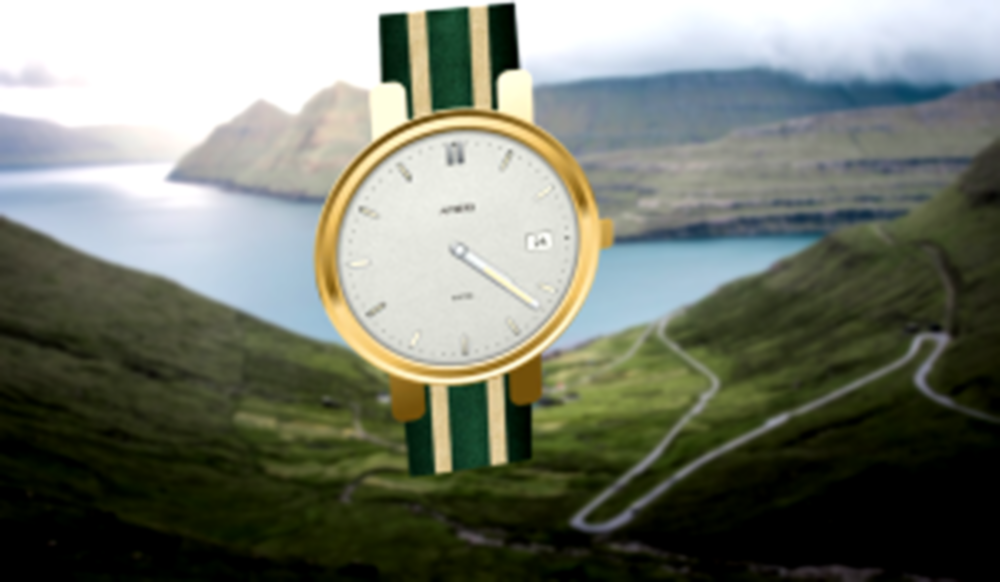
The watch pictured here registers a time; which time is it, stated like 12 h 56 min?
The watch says 4 h 22 min
